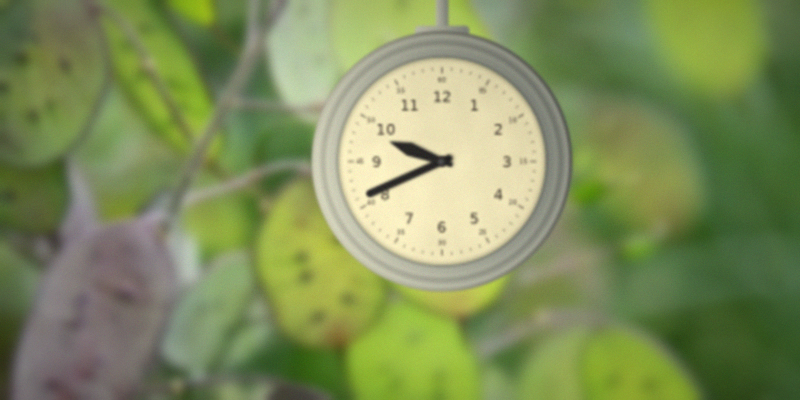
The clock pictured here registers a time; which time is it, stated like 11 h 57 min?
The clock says 9 h 41 min
